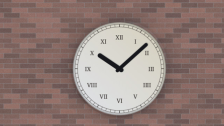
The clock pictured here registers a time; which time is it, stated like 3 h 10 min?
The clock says 10 h 08 min
